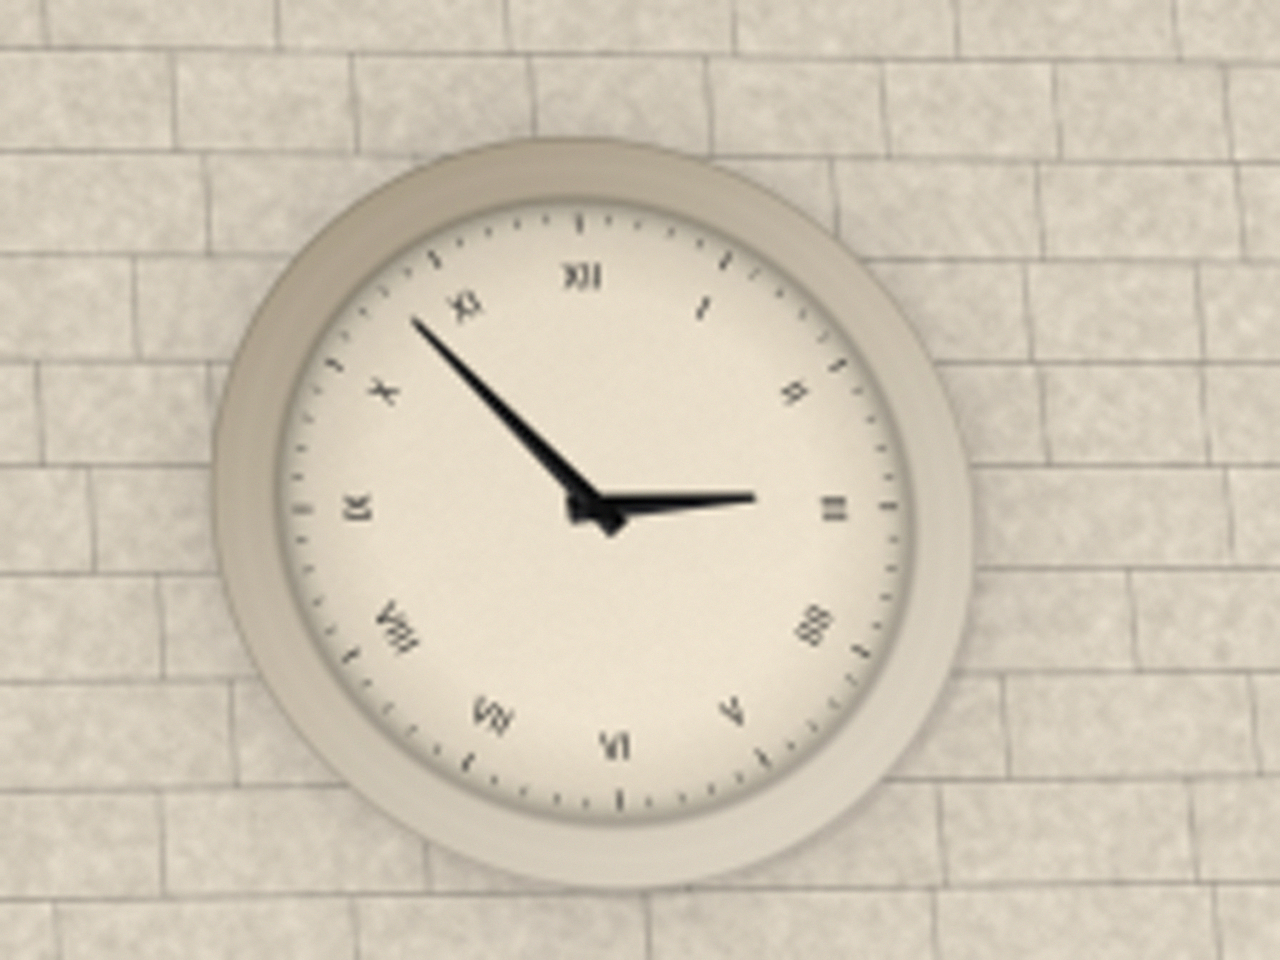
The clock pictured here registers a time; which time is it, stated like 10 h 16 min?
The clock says 2 h 53 min
